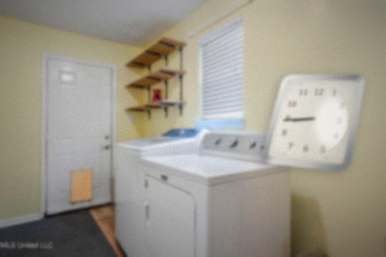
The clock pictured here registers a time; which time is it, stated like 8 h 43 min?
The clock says 8 h 44 min
